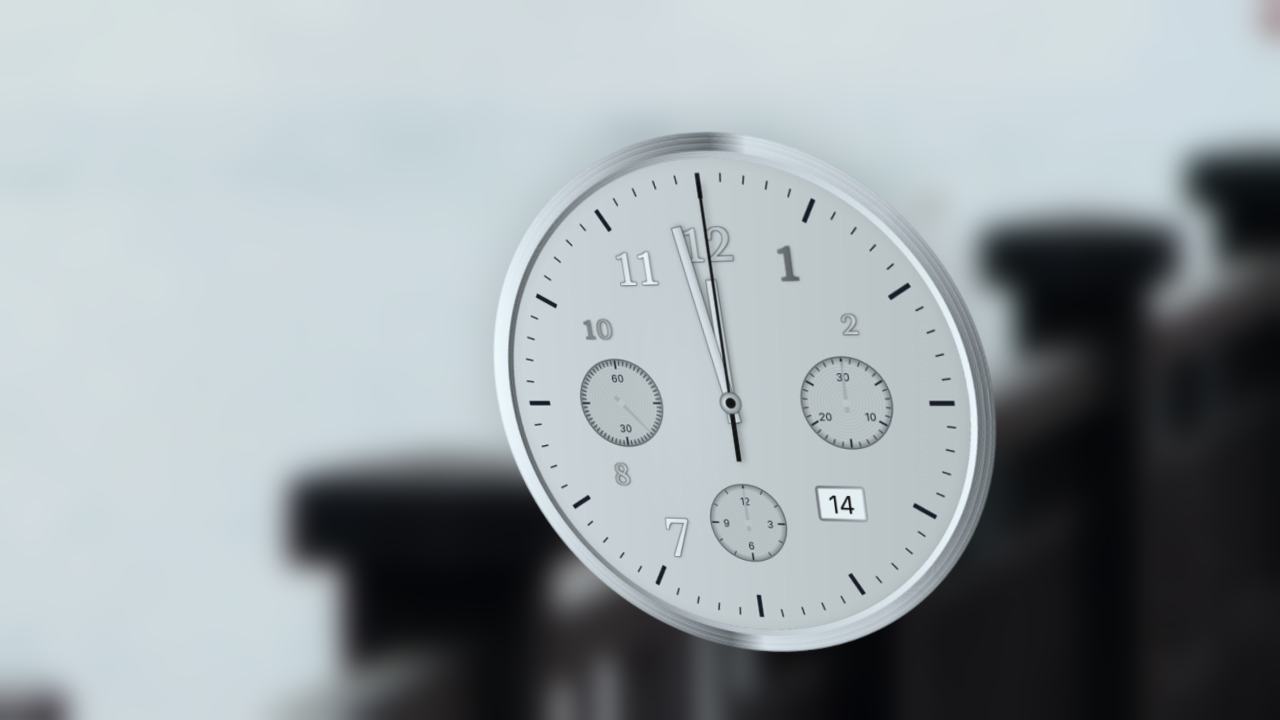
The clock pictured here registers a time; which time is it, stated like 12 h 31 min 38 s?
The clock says 11 h 58 min 23 s
